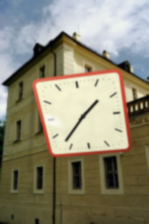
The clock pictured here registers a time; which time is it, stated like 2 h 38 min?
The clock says 1 h 37 min
